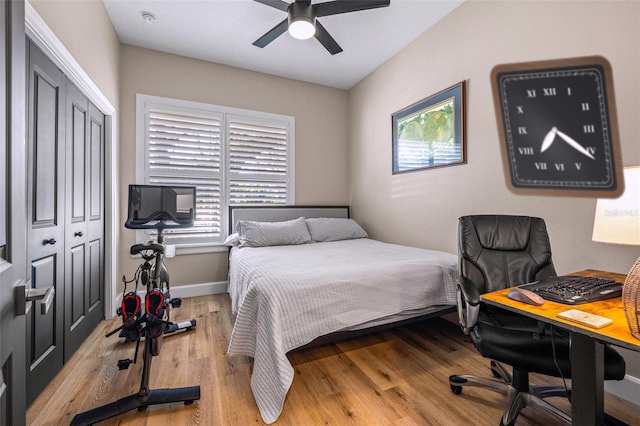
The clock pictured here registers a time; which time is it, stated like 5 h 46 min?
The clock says 7 h 21 min
